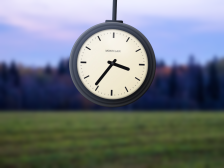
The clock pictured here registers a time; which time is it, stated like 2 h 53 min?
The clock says 3 h 36 min
